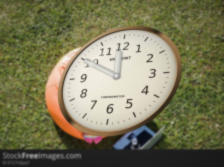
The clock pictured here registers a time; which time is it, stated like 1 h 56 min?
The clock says 11 h 50 min
